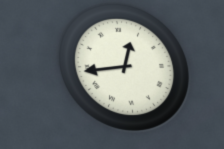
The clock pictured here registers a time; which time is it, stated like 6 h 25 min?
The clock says 12 h 44 min
